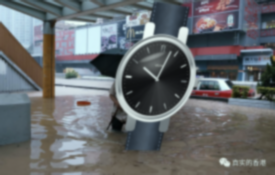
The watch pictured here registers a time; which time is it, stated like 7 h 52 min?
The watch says 10 h 03 min
